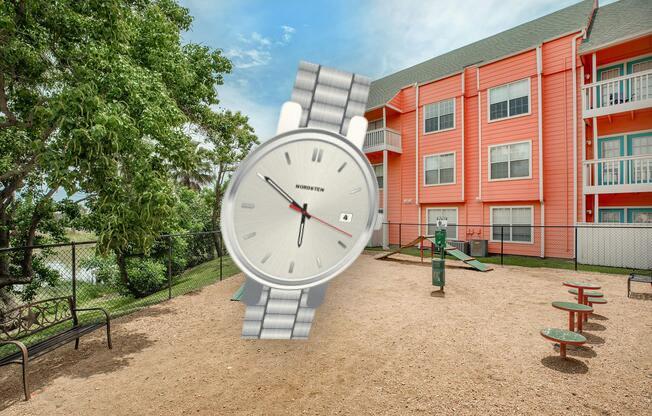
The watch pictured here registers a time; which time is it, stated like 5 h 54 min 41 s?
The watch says 5 h 50 min 18 s
